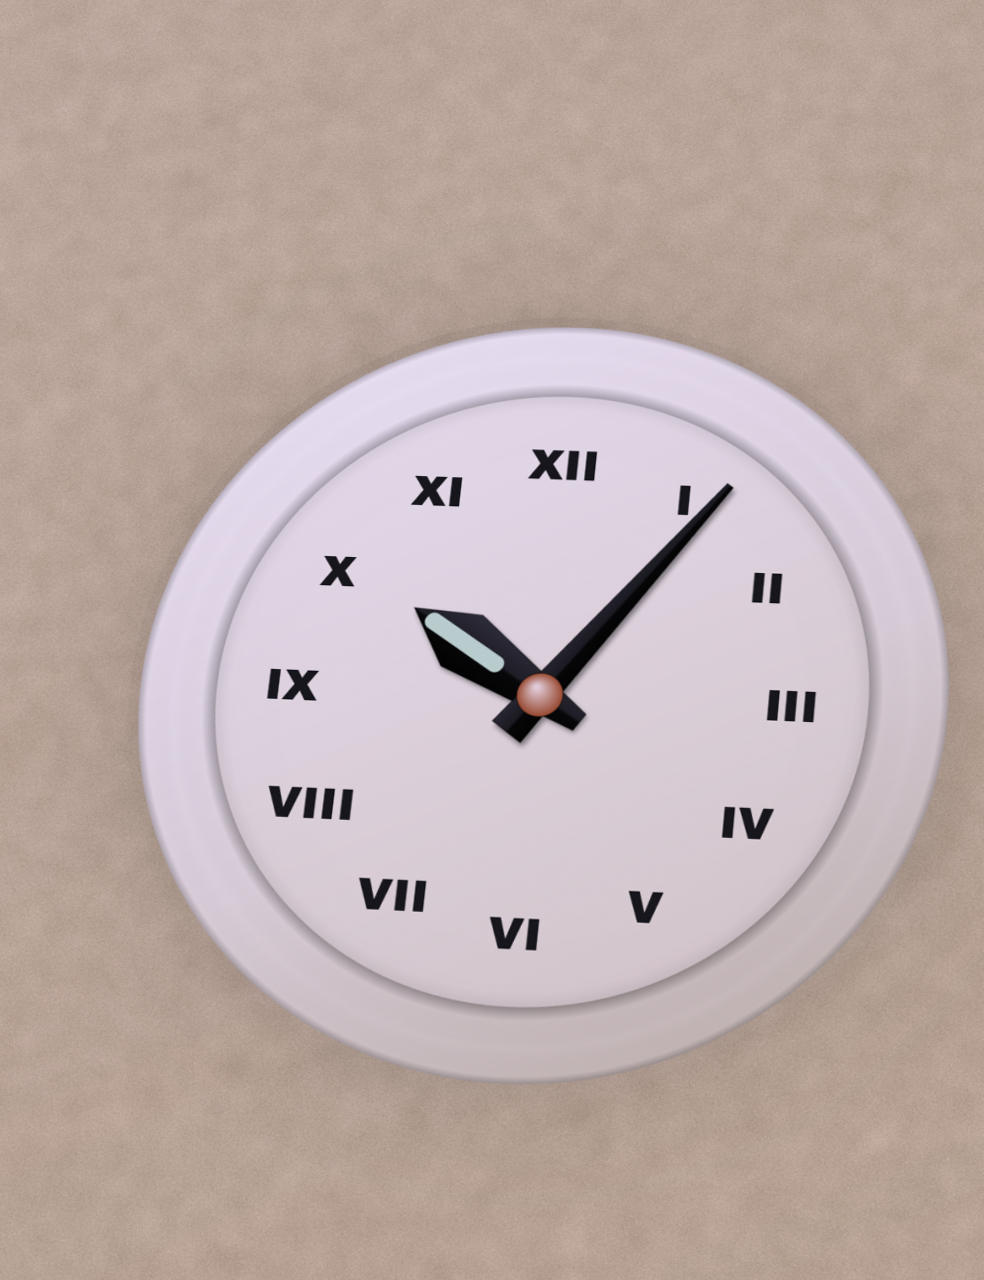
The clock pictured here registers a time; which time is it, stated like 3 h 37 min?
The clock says 10 h 06 min
